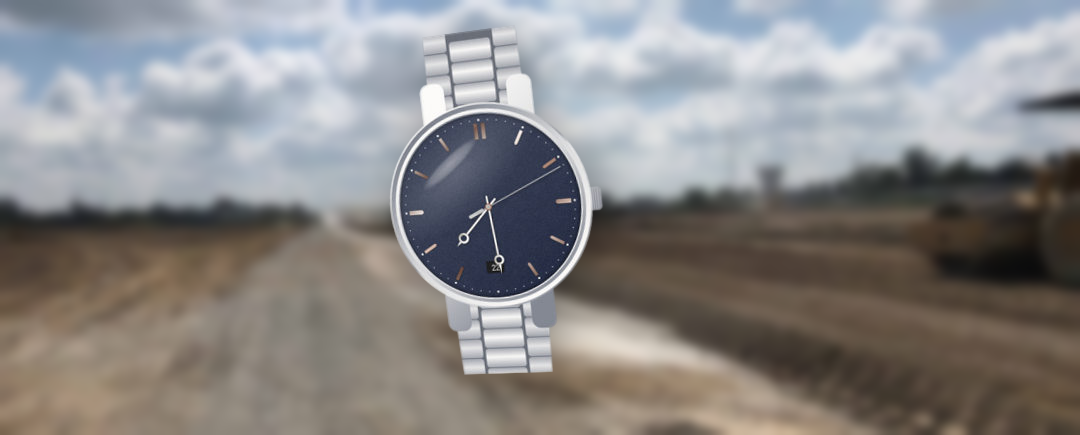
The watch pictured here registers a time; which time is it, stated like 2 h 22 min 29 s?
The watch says 7 h 29 min 11 s
